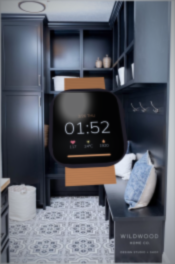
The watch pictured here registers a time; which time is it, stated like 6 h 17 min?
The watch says 1 h 52 min
